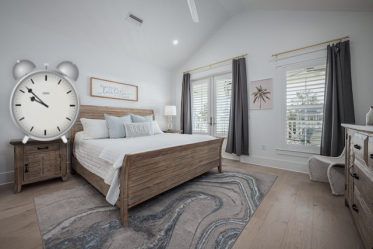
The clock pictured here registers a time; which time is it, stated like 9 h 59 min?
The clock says 9 h 52 min
